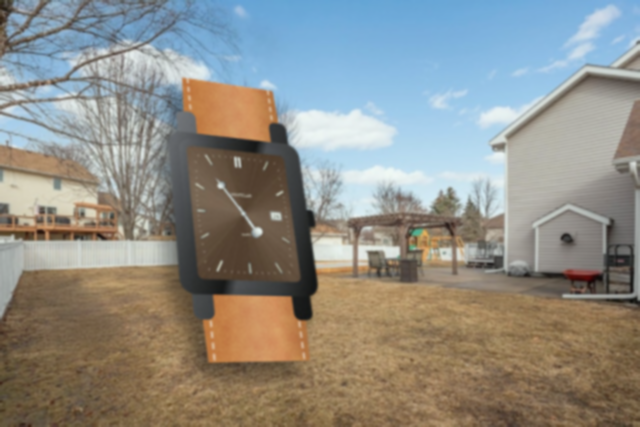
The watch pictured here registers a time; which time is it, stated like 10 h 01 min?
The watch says 4 h 54 min
